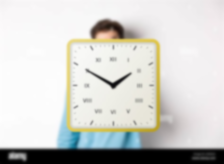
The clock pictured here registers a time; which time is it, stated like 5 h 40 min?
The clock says 1 h 50 min
